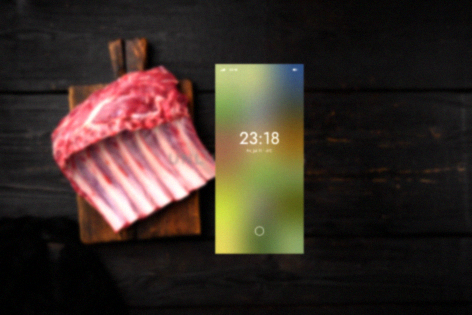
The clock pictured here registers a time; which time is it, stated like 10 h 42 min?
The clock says 23 h 18 min
